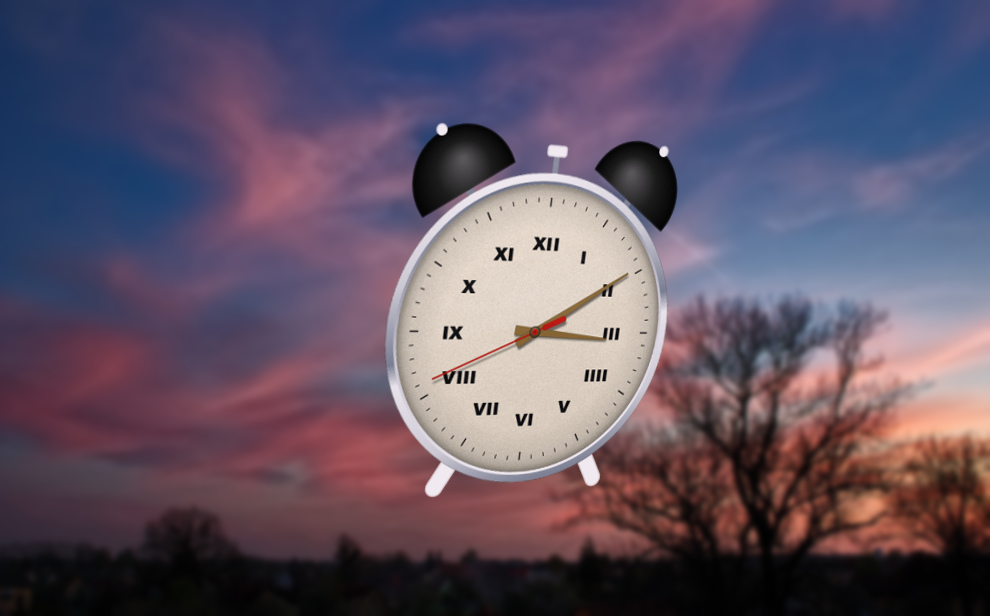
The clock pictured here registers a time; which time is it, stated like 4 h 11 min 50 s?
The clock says 3 h 09 min 41 s
